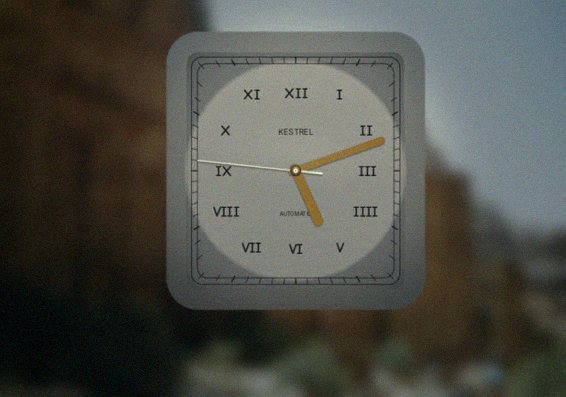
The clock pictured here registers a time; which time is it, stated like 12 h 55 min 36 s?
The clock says 5 h 11 min 46 s
